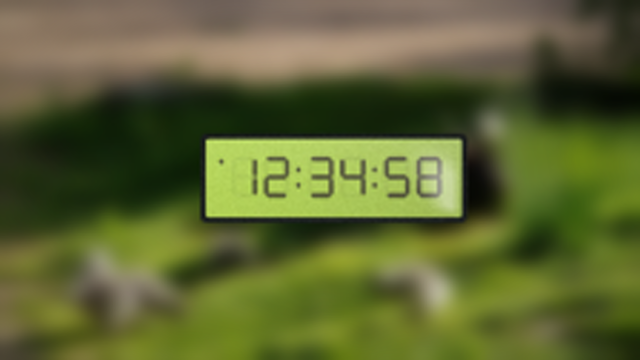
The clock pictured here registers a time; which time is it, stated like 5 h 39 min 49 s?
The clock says 12 h 34 min 58 s
